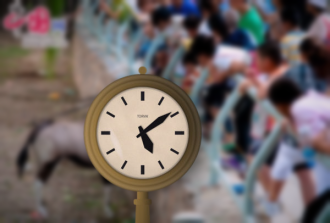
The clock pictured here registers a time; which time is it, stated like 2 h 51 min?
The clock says 5 h 09 min
